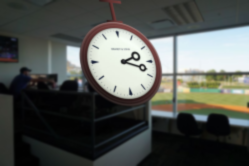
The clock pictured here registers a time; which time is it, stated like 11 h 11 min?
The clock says 2 h 18 min
